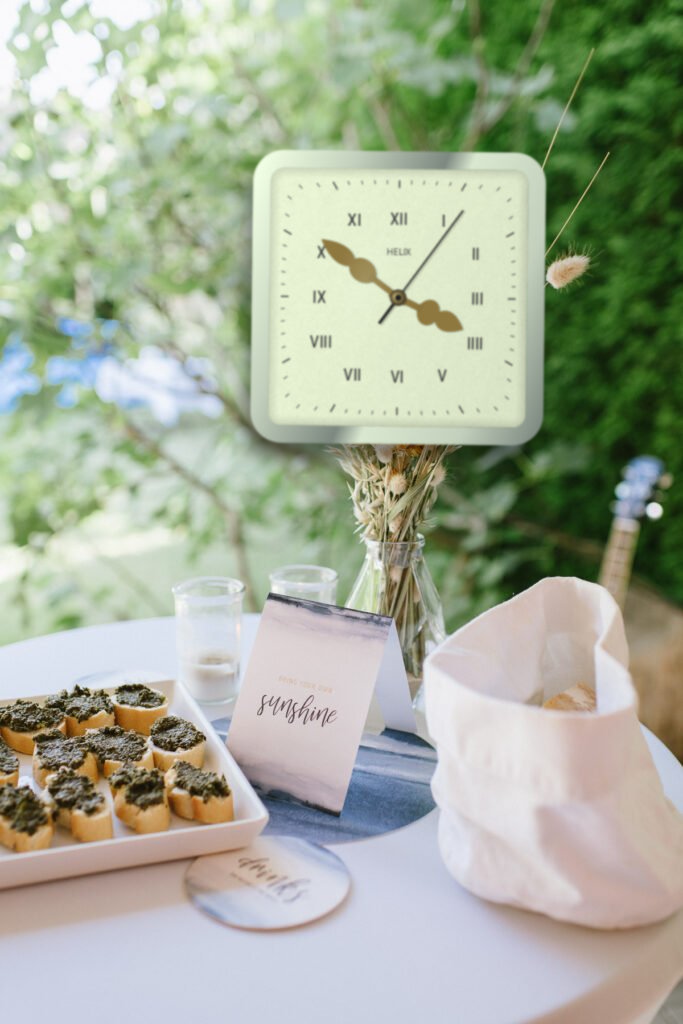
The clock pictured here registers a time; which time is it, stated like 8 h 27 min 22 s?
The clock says 3 h 51 min 06 s
